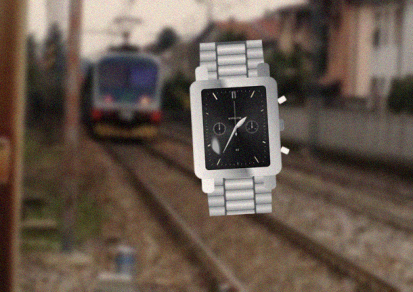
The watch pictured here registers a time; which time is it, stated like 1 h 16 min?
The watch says 1 h 35 min
